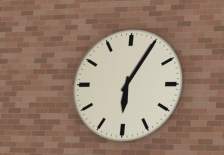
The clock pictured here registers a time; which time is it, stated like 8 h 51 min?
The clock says 6 h 05 min
